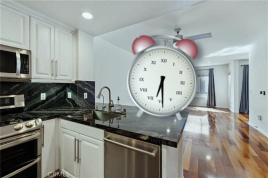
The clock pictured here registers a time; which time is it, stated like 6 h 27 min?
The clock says 6 h 29 min
